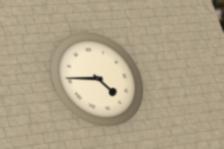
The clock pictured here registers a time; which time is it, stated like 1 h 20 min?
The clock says 4 h 46 min
